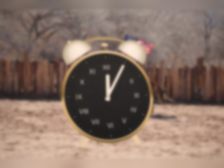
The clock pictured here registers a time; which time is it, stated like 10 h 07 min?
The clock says 12 h 05 min
